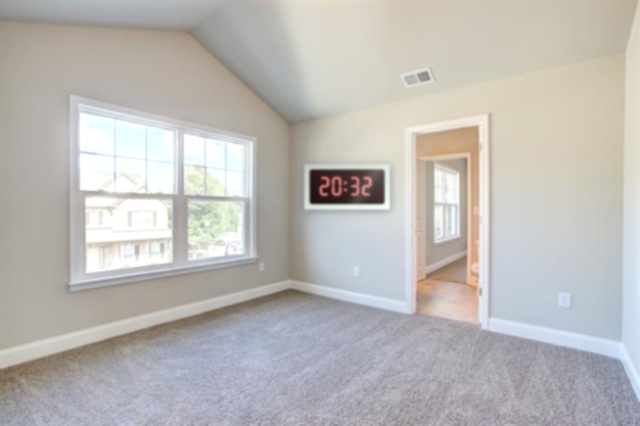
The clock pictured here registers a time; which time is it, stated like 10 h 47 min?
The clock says 20 h 32 min
